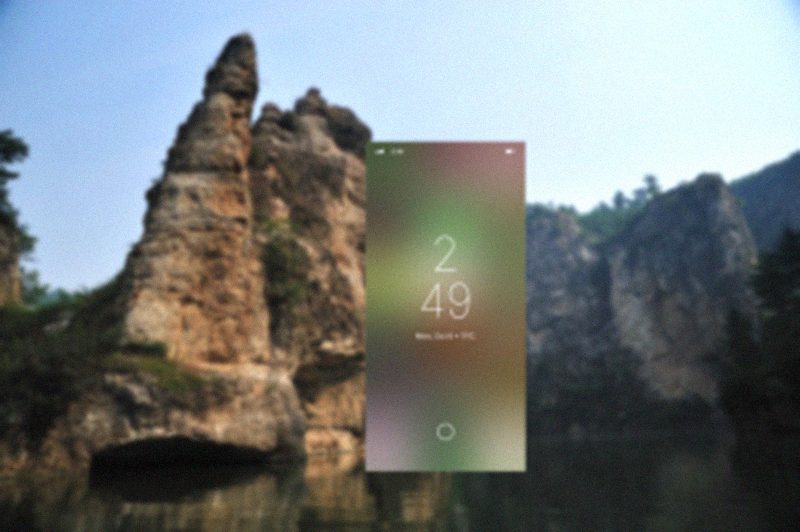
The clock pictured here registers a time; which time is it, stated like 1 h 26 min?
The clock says 2 h 49 min
